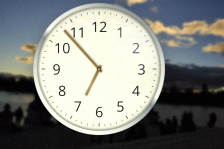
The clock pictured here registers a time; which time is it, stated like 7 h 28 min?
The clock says 6 h 53 min
